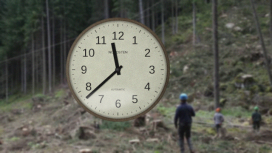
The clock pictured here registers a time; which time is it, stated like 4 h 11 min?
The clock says 11 h 38 min
